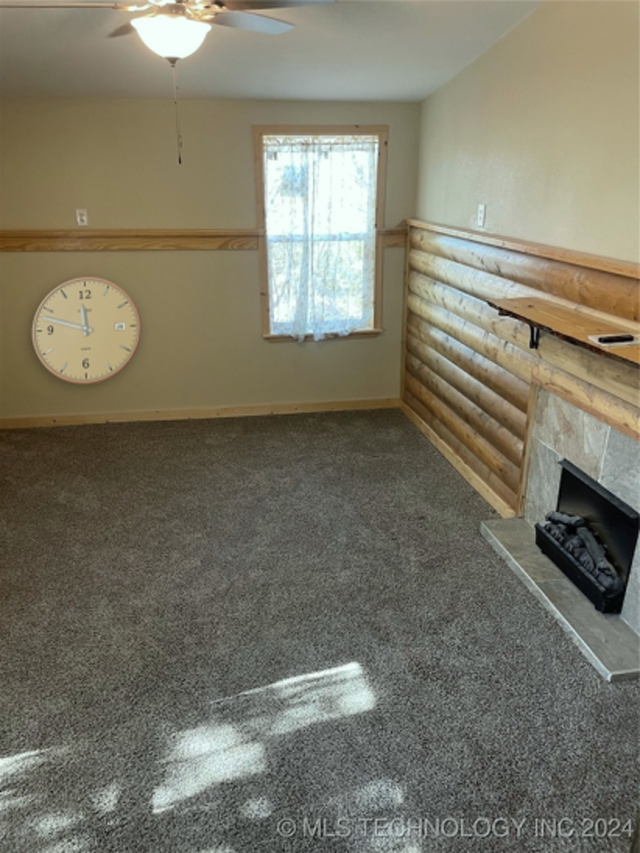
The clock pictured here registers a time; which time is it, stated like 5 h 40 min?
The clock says 11 h 48 min
